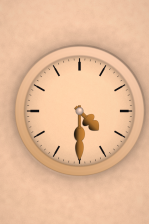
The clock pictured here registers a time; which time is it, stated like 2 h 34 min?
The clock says 4 h 30 min
